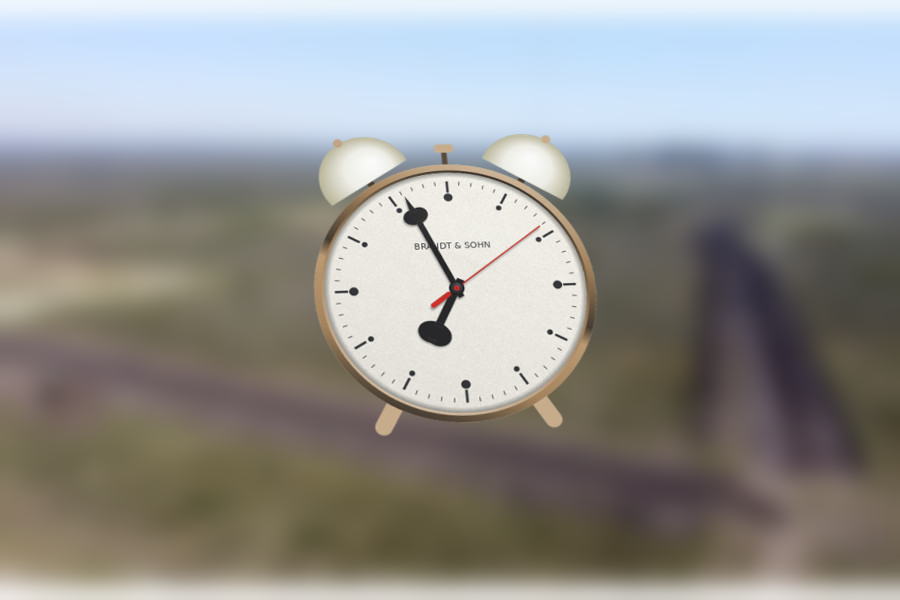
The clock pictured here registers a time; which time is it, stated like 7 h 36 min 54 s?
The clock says 6 h 56 min 09 s
